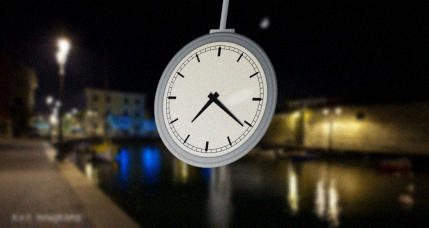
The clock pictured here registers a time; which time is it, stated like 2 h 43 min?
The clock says 7 h 21 min
